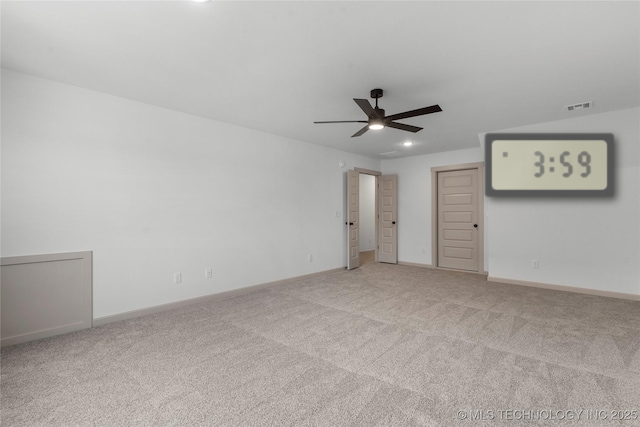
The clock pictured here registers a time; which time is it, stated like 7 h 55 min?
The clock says 3 h 59 min
